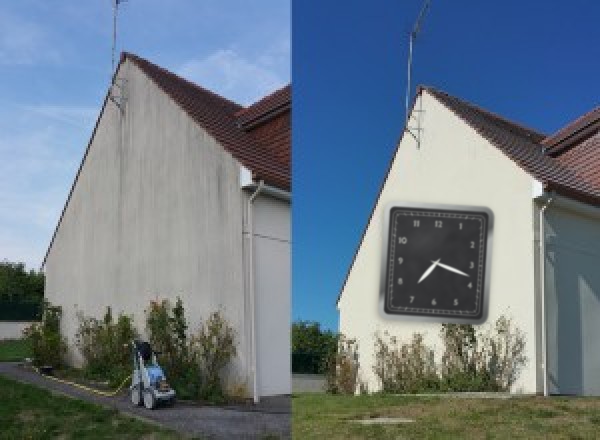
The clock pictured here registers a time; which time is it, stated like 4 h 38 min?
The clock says 7 h 18 min
